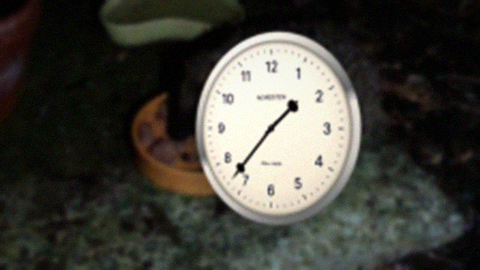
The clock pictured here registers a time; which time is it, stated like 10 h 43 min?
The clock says 1 h 37 min
